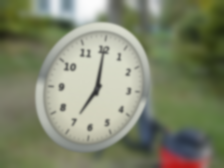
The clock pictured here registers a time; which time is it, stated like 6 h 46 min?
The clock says 7 h 00 min
